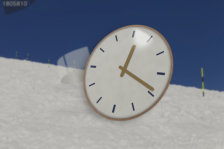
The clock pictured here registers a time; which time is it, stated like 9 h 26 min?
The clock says 12 h 19 min
